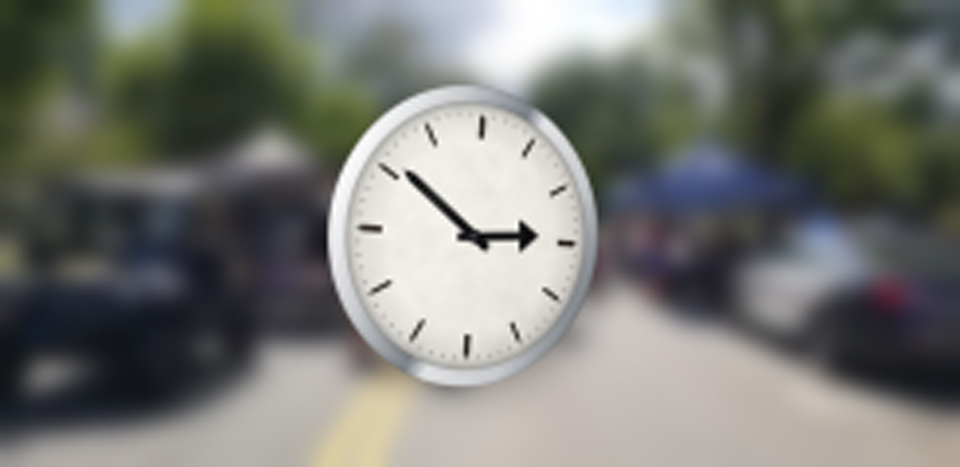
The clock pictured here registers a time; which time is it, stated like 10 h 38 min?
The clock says 2 h 51 min
